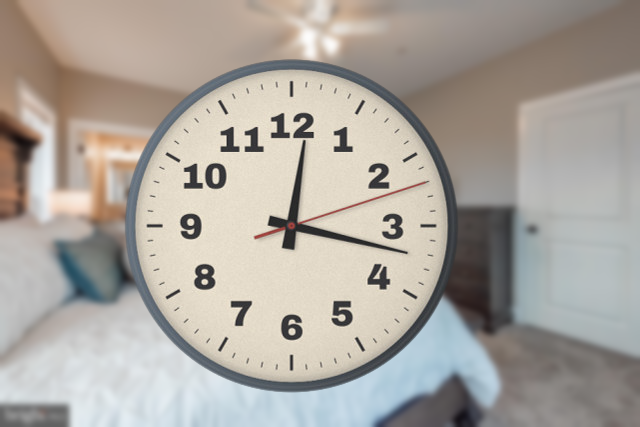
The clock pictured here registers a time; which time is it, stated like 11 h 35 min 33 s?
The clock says 12 h 17 min 12 s
